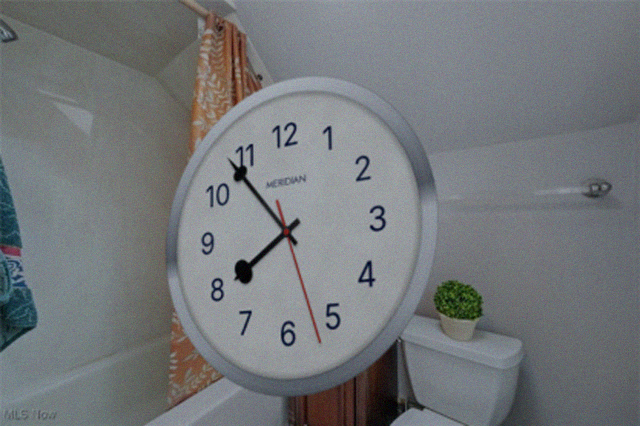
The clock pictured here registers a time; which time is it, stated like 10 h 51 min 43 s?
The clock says 7 h 53 min 27 s
